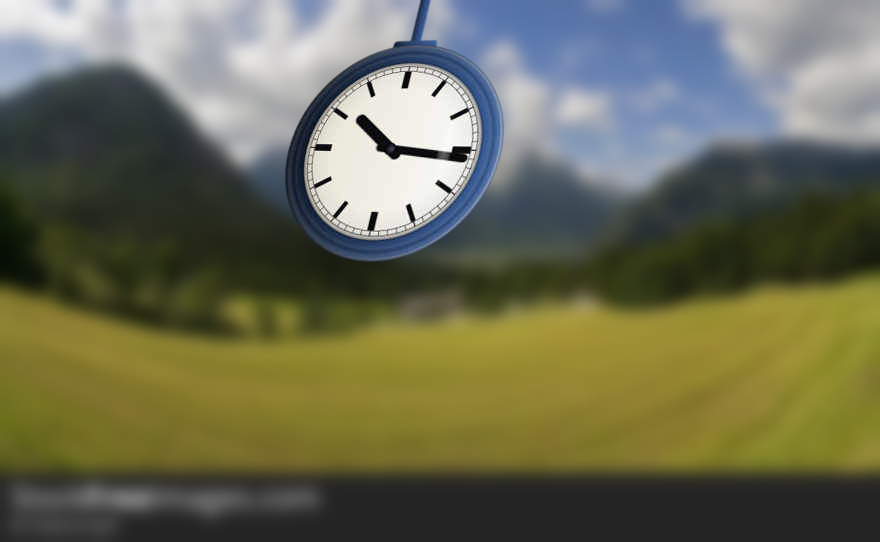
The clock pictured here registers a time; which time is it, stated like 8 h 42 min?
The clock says 10 h 16 min
